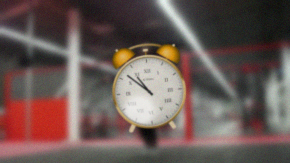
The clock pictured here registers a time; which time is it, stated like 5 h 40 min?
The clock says 10 h 52 min
